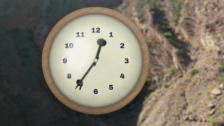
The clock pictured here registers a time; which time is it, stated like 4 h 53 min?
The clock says 12 h 36 min
